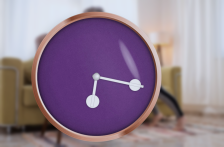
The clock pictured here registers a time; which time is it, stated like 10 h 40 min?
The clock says 6 h 17 min
